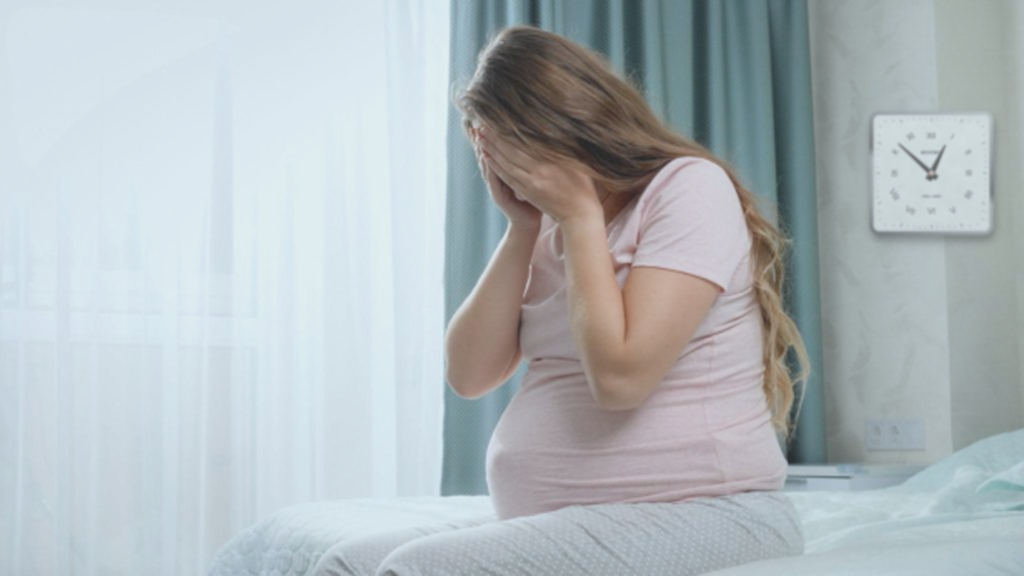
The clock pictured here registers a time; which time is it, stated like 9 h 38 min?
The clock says 12 h 52 min
